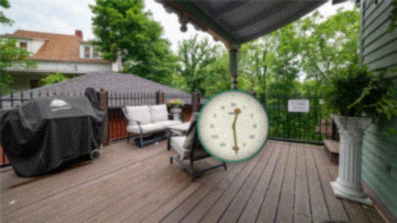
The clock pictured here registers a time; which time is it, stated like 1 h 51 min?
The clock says 12 h 29 min
